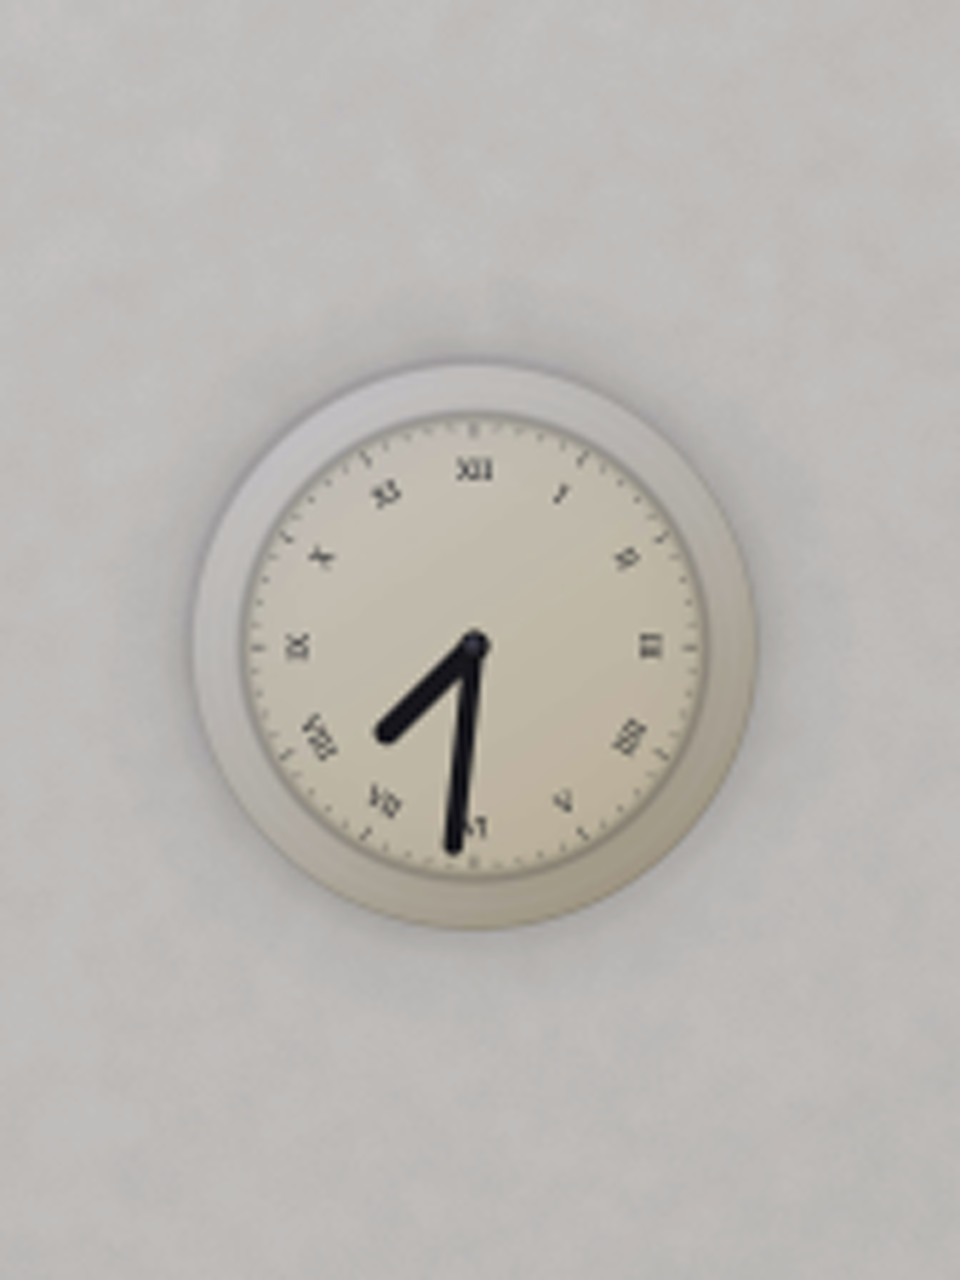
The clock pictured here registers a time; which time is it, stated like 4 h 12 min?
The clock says 7 h 31 min
